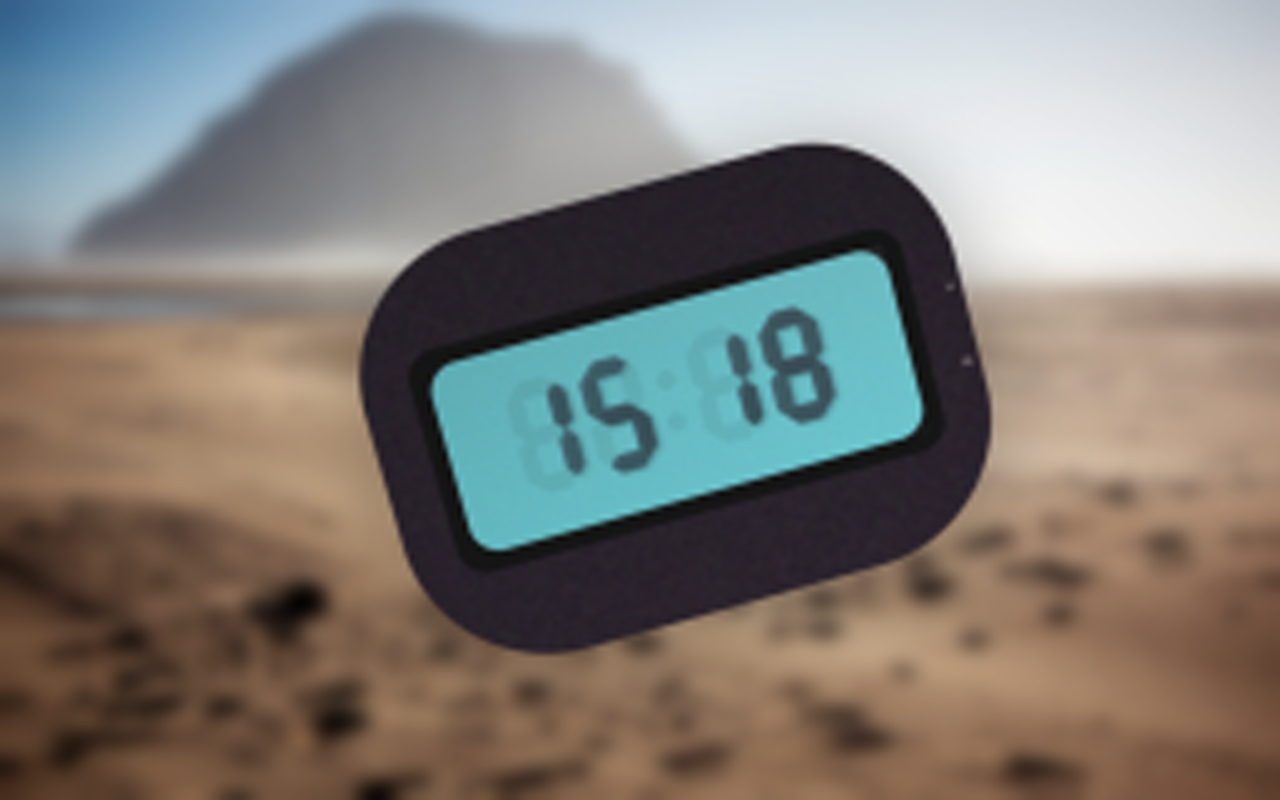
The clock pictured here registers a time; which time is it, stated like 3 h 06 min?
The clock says 15 h 18 min
